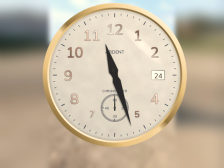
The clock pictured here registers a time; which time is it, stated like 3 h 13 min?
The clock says 11 h 27 min
